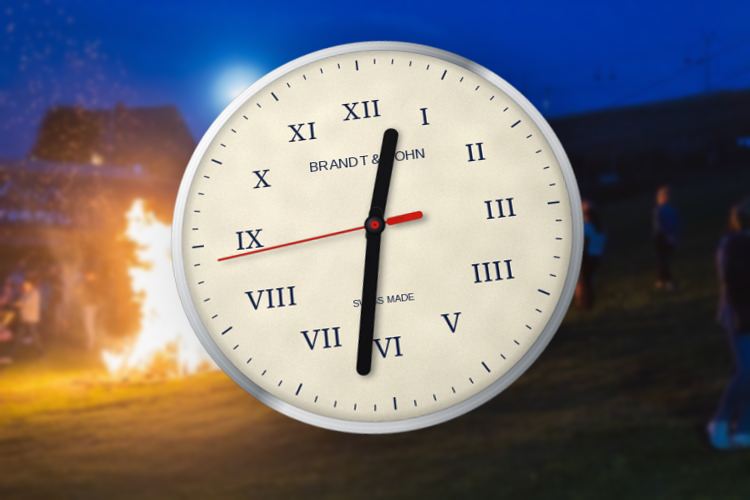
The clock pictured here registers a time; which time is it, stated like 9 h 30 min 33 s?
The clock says 12 h 31 min 44 s
